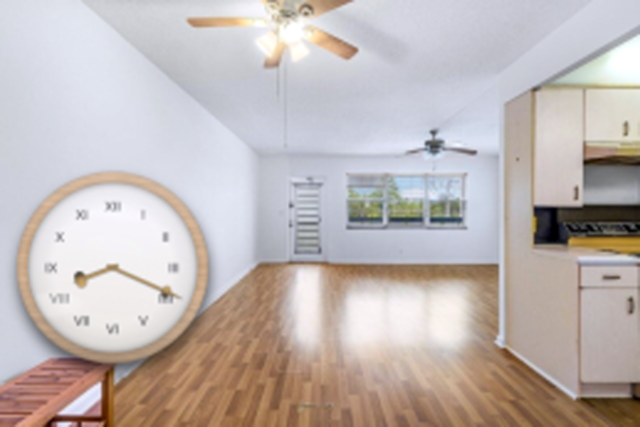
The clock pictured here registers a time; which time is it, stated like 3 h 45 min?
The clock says 8 h 19 min
